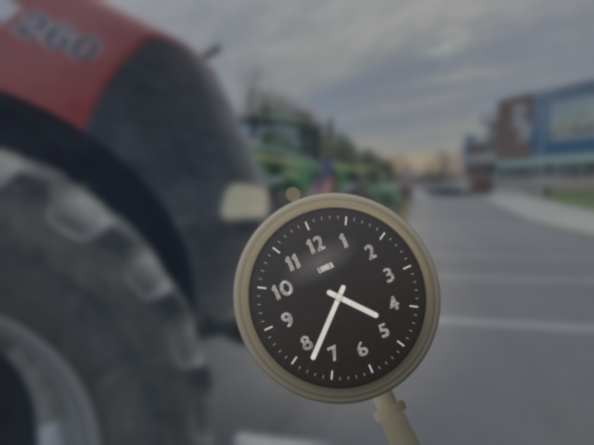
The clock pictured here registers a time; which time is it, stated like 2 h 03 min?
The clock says 4 h 38 min
